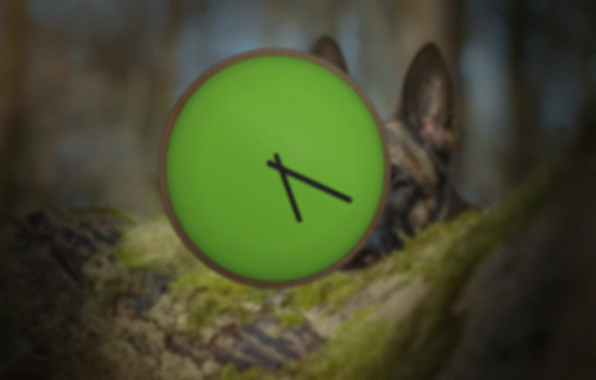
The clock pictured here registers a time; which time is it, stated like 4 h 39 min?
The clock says 5 h 19 min
